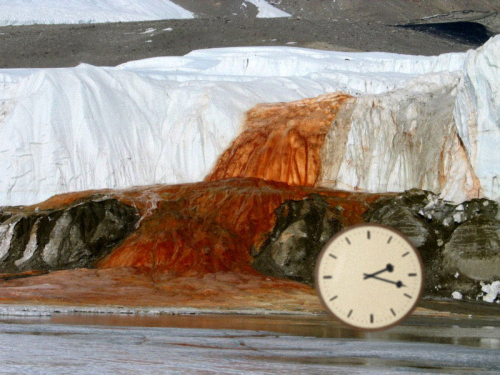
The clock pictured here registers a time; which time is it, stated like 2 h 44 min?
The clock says 2 h 18 min
